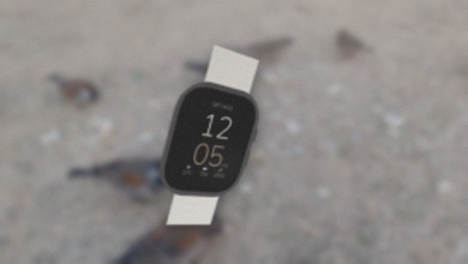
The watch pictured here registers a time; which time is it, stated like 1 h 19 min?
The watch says 12 h 05 min
